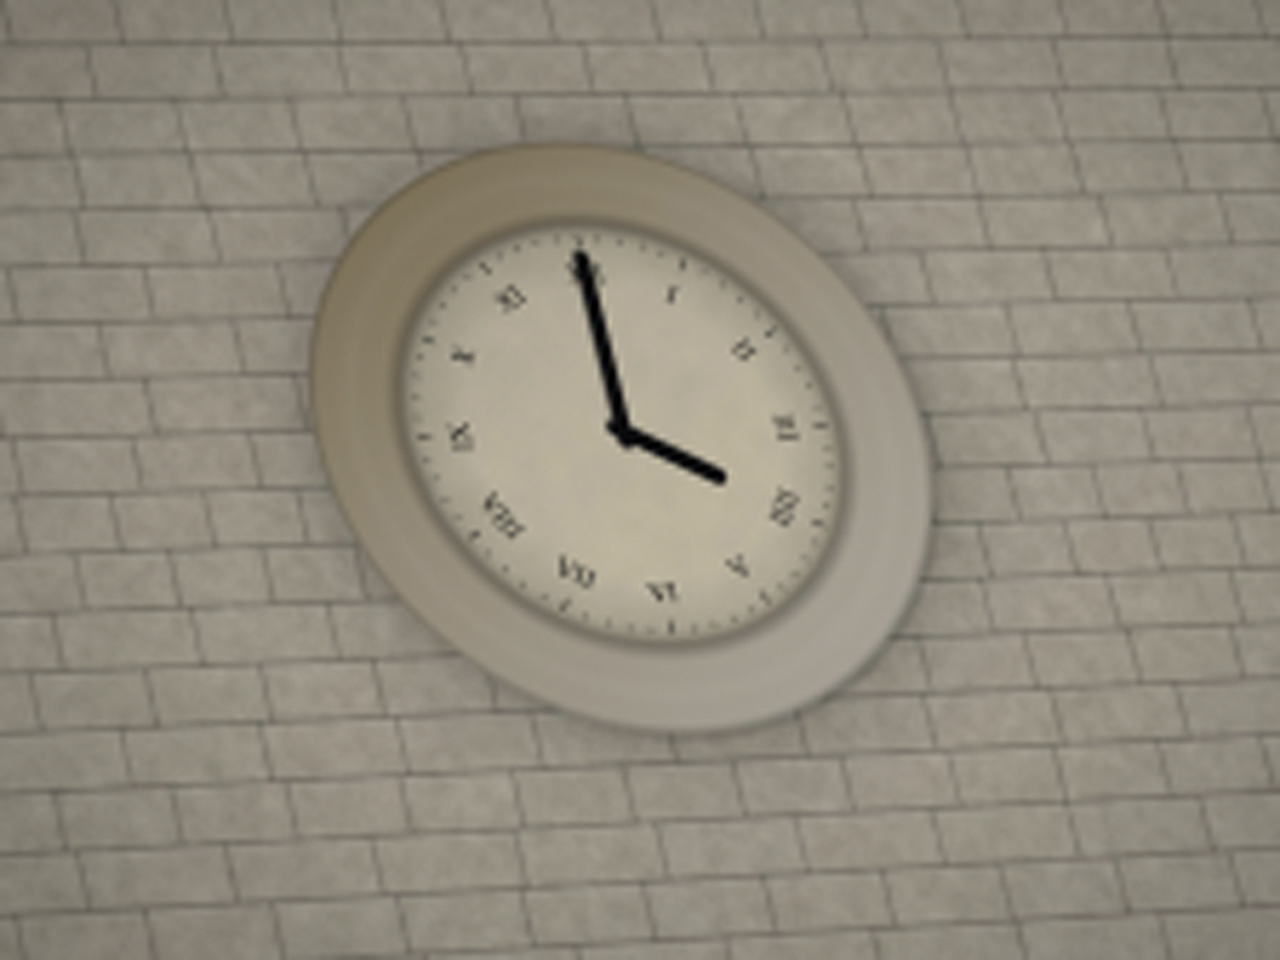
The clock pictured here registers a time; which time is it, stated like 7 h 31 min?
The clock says 4 h 00 min
